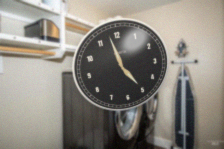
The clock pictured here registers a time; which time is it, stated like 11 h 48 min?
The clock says 4 h 58 min
